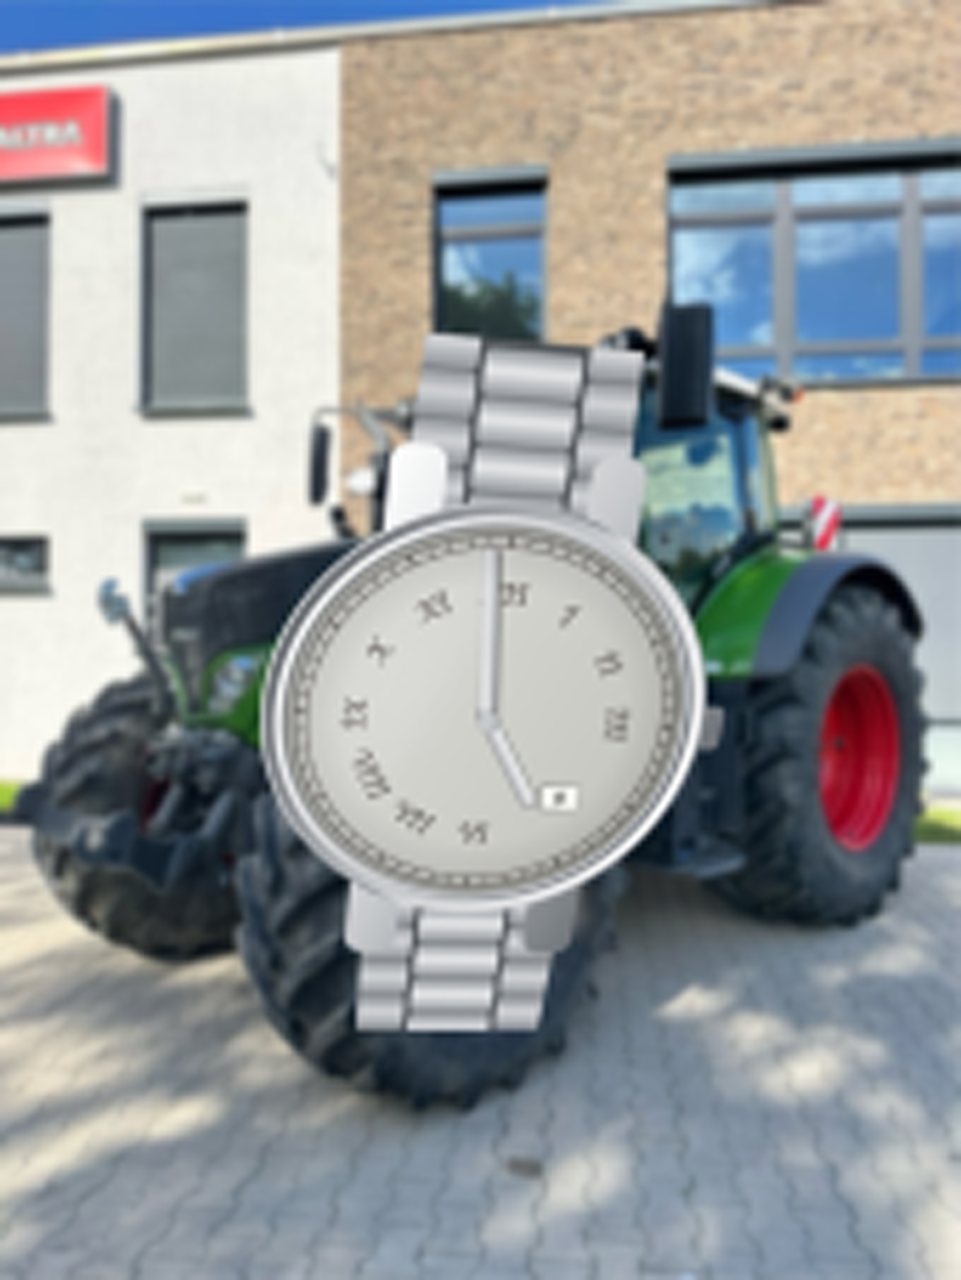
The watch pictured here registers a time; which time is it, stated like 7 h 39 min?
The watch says 4 h 59 min
